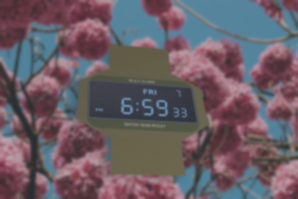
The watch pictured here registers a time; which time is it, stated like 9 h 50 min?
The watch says 6 h 59 min
